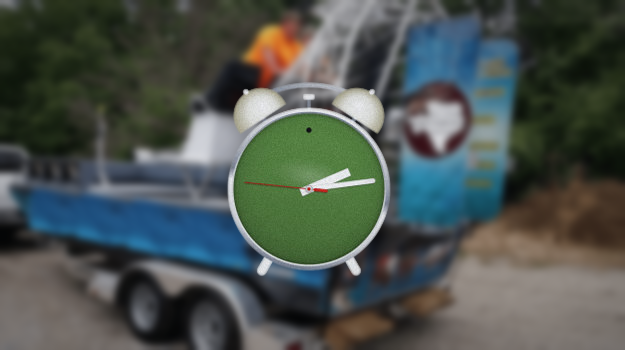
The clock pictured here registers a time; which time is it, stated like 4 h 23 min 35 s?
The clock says 2 h 13 min 46 s
